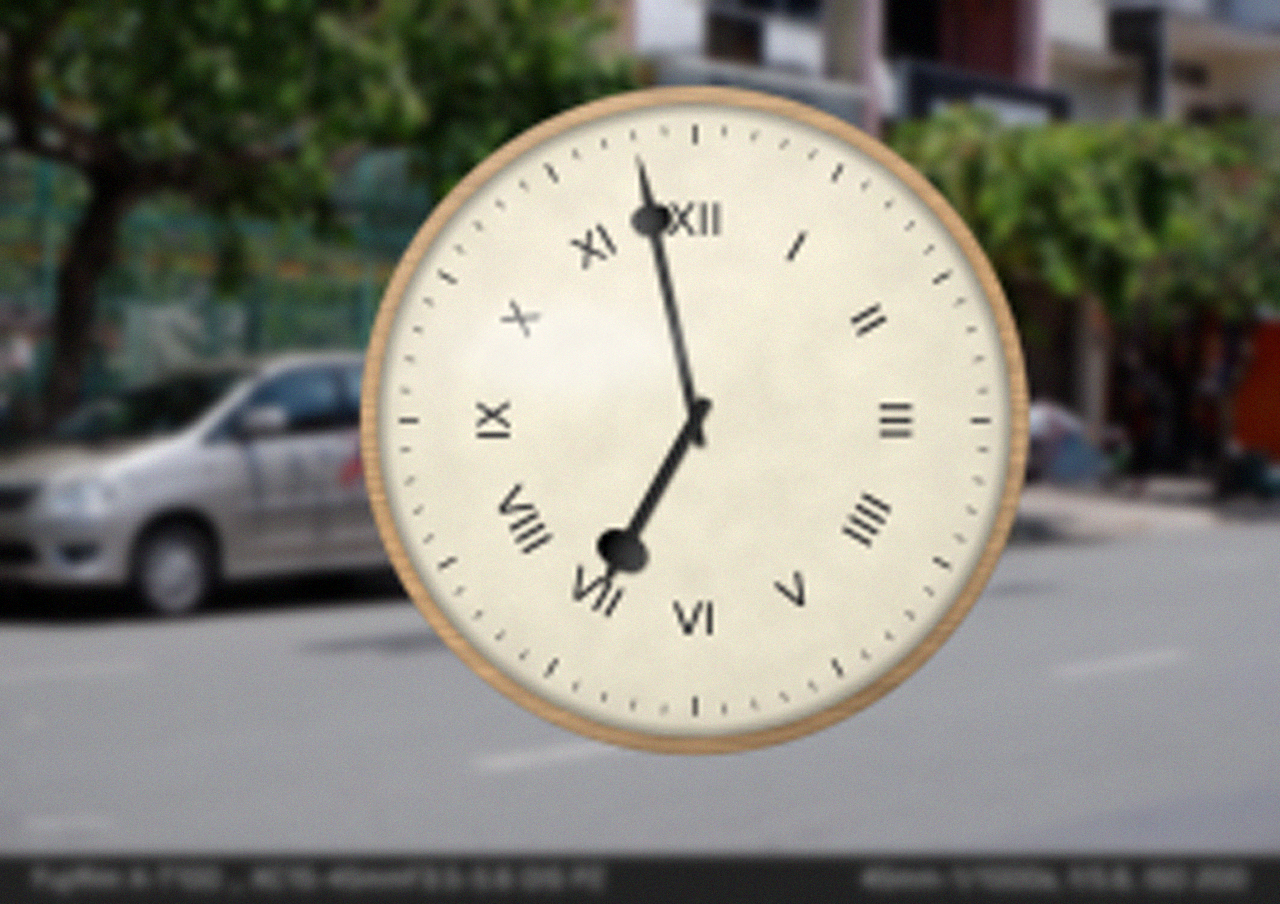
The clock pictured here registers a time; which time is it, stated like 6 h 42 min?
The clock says 6 h 58 min
